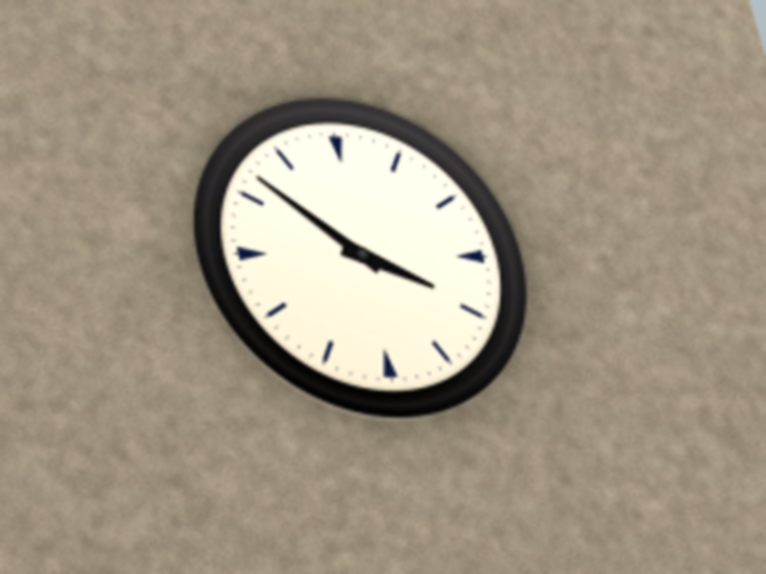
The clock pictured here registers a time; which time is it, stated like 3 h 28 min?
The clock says 3 h 52 min
